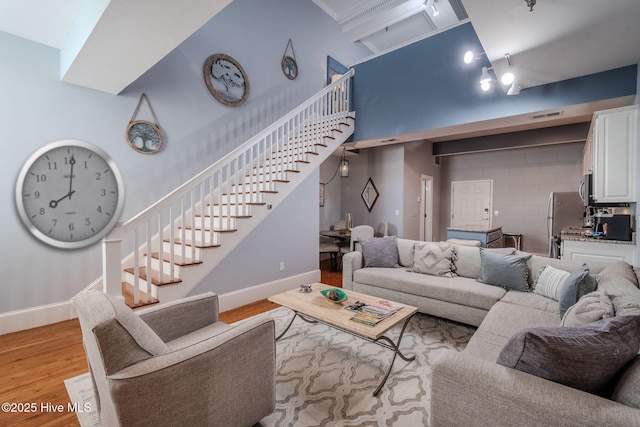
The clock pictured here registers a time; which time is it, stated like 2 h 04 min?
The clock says 8 h 01 min
